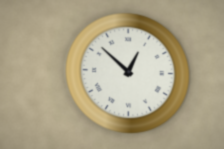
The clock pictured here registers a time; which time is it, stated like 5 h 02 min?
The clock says 12 h 52 min
